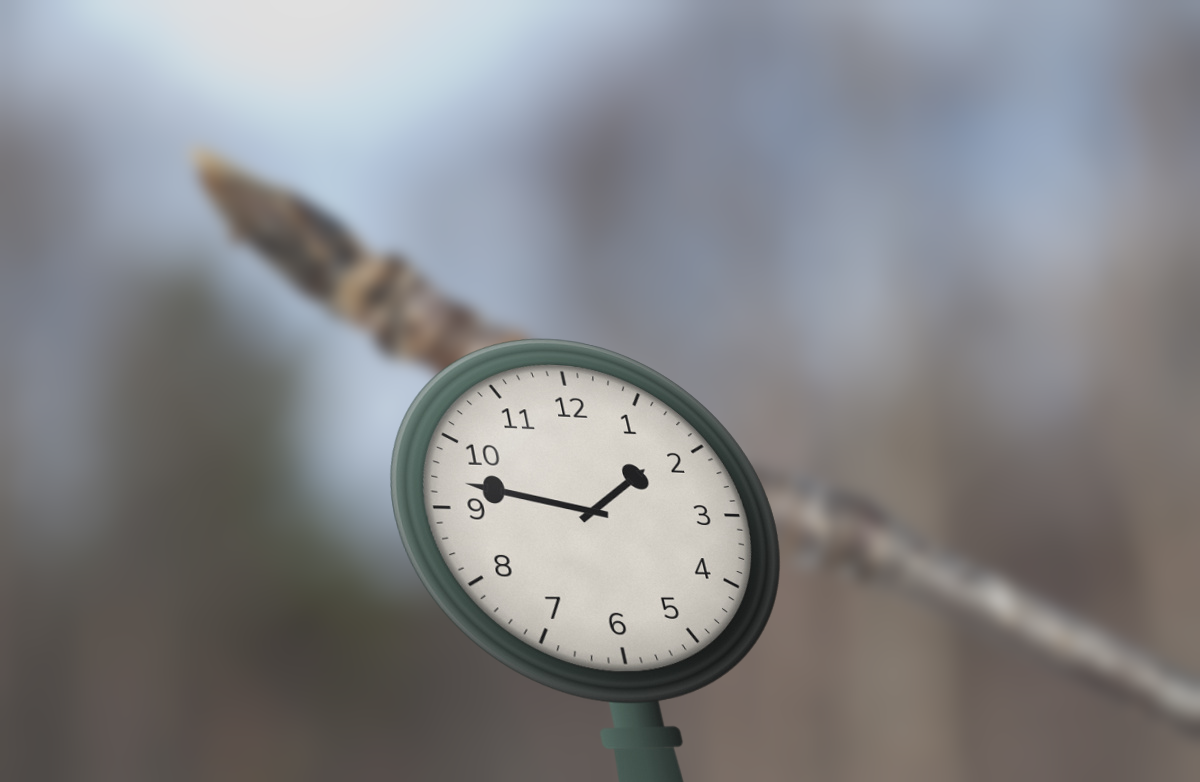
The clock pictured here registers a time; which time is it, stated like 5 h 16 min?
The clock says 1 h 47 min
